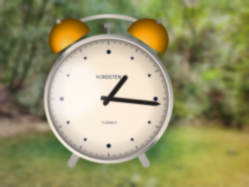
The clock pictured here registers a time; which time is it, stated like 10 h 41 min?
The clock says 1 h 16 min
